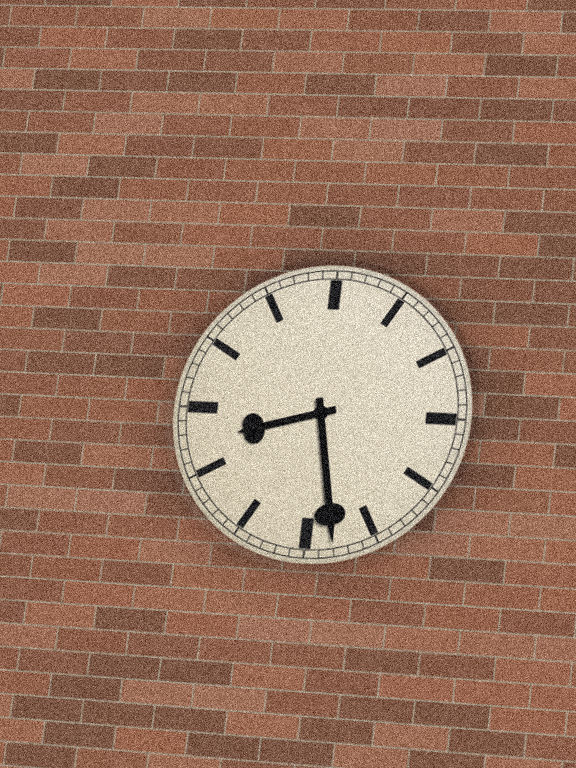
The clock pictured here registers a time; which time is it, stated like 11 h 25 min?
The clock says 8 h 28 min
